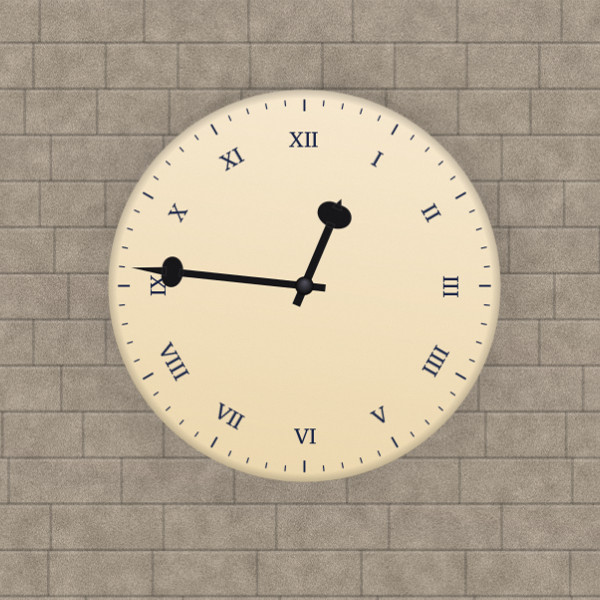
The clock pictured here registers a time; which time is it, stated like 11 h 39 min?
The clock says 12 h 46 min
